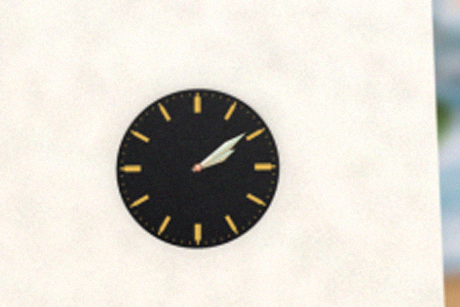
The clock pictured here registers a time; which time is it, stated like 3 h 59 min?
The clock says 2 h 09 min
